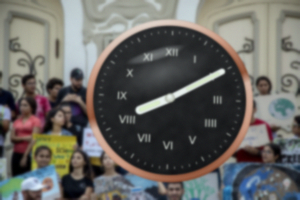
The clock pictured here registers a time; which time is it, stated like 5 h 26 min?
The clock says 8 h 10 min
